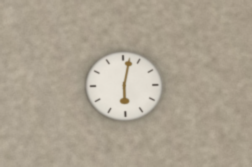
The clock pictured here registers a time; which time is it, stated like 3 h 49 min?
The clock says 6 h 02 min
